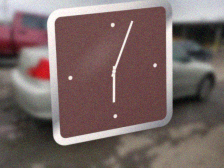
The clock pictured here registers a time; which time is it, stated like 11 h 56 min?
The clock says 6 h 04 min
